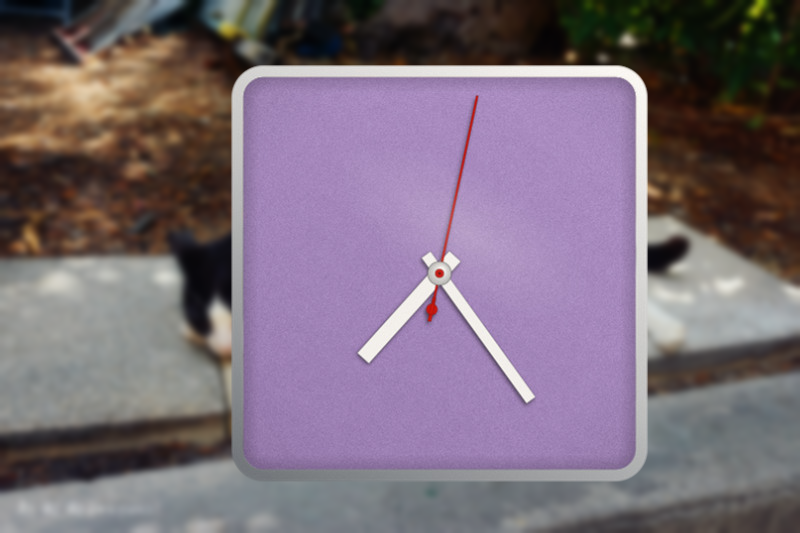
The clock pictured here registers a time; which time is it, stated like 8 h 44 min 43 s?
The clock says 7 h 24 min 02 s
